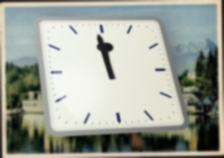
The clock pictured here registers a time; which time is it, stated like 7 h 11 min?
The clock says 11 h 59 min
